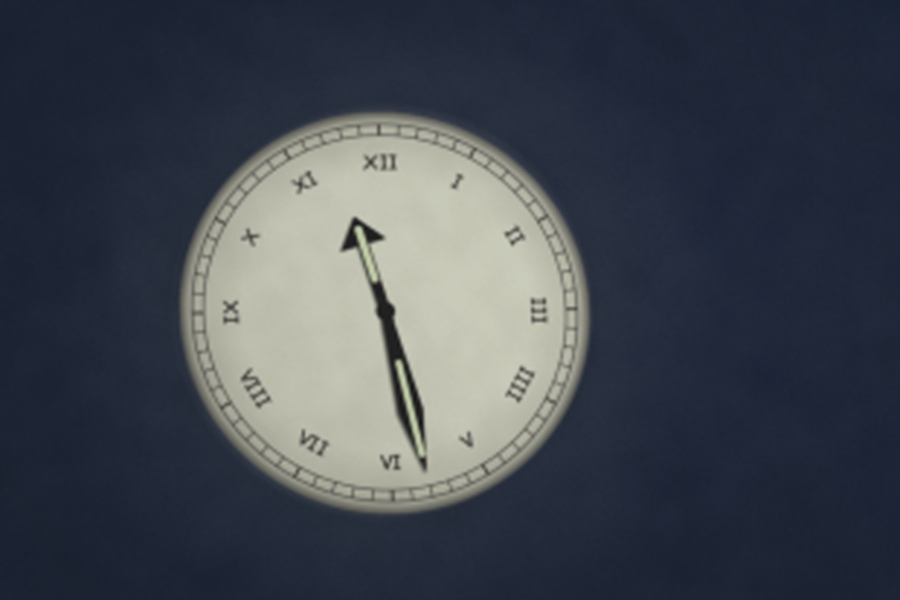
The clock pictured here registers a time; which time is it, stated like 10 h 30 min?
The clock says 11 h 28 min
